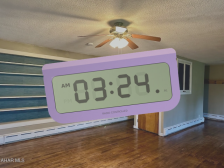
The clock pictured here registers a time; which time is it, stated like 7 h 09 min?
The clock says 3 h 24 min
